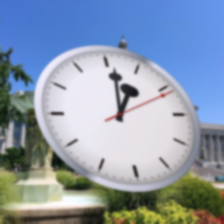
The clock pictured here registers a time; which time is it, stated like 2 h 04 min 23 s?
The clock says 1 h 01 min 11 s
